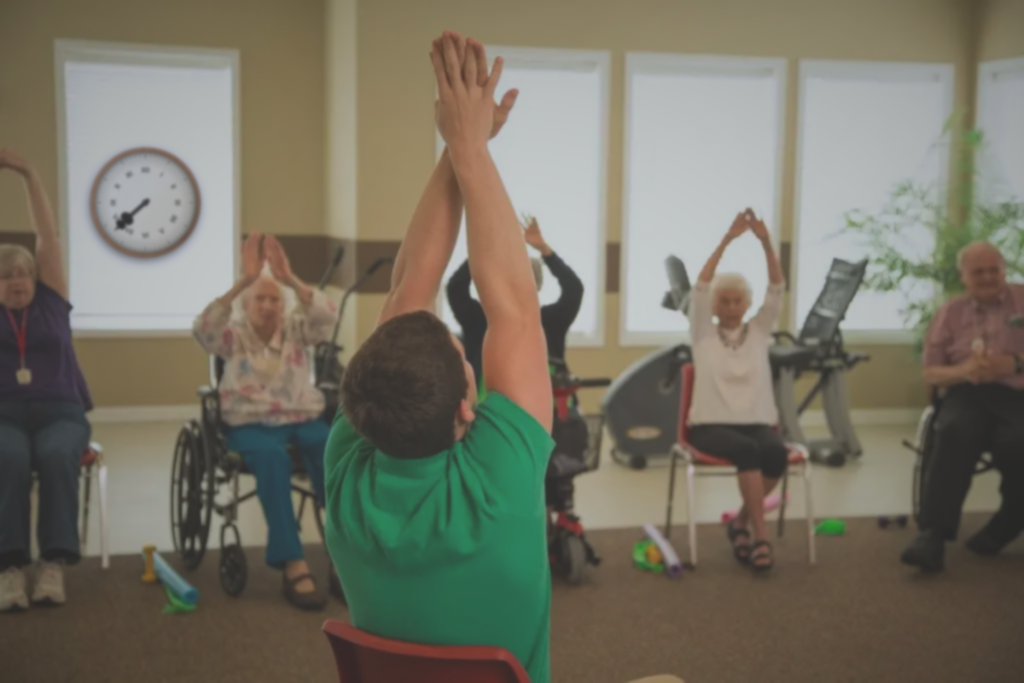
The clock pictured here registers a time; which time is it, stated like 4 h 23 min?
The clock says 7 h 38 min
